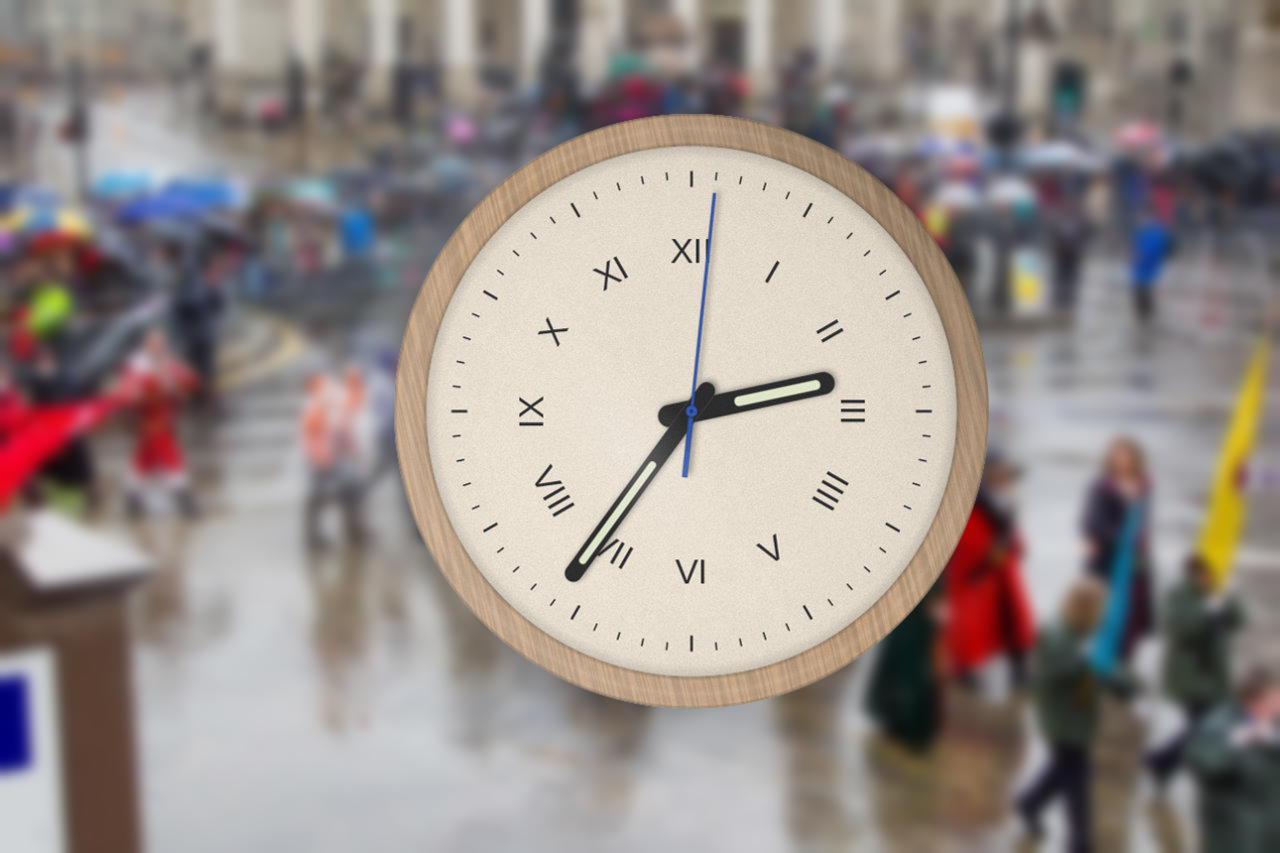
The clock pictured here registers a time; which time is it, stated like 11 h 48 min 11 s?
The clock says 2 h 36 min 01 s
